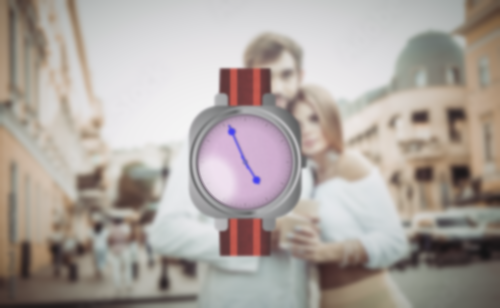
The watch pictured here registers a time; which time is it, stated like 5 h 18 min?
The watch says 4 h 56 min
